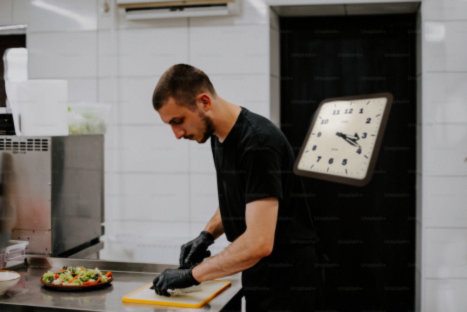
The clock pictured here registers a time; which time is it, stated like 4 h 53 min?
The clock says 3 h 19 min
